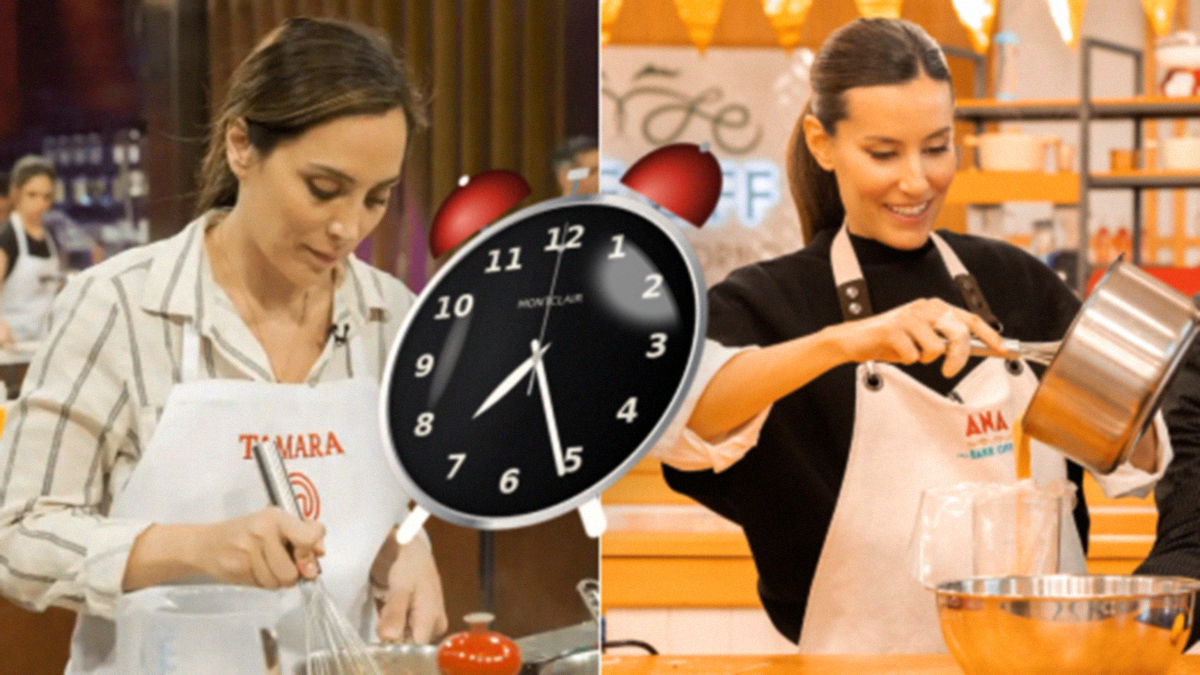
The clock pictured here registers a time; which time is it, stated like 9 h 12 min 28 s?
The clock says 7 h 26 min 00 s
